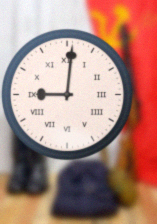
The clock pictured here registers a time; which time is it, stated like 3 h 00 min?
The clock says 9 h 01 min
